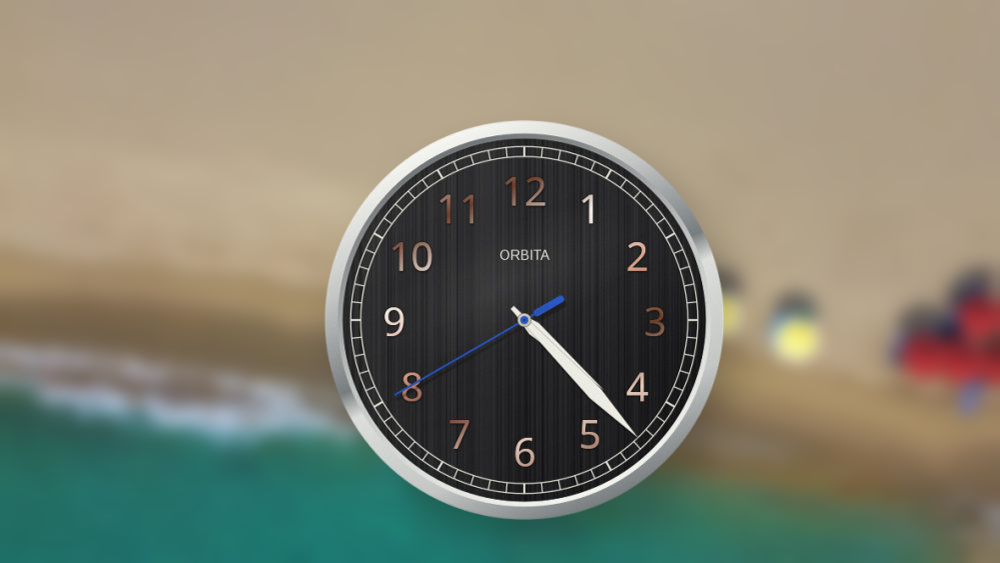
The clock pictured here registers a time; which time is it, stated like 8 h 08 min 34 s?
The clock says 4 h 22 min 40 s
